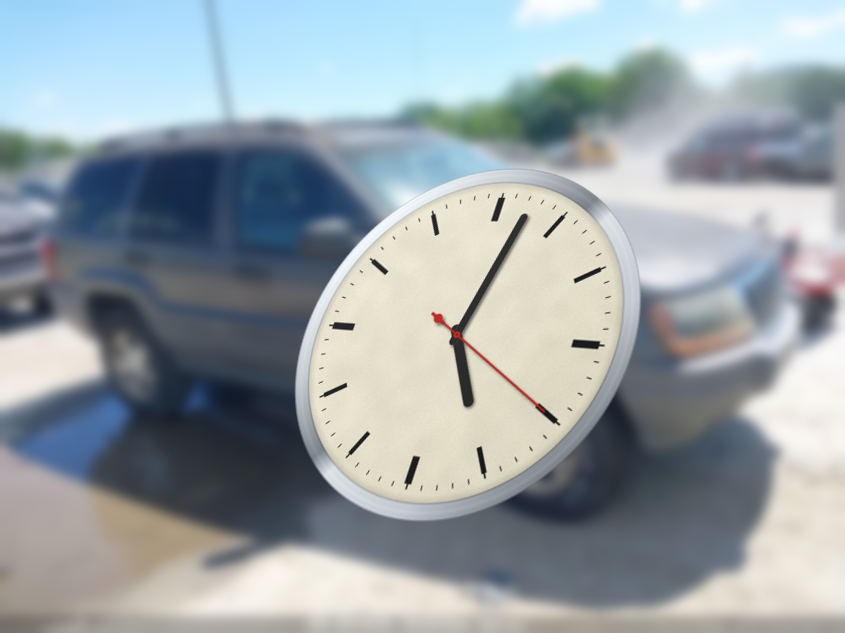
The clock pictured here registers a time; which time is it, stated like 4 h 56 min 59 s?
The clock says 5 h 02 min 20 s
